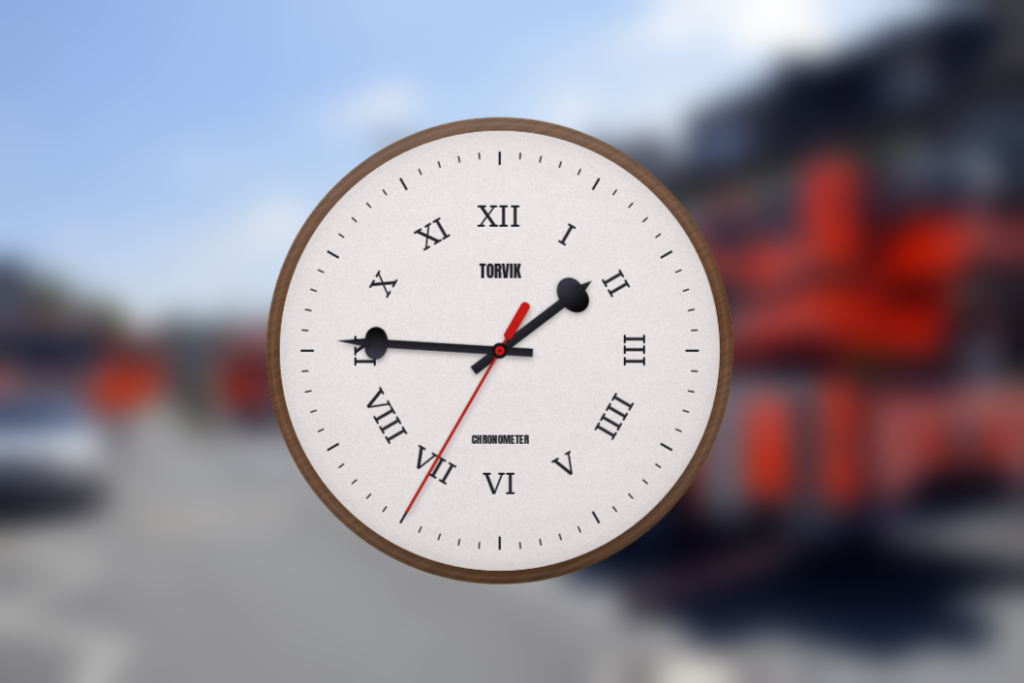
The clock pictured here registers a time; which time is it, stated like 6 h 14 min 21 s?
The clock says 1 h 45 min 35 s
